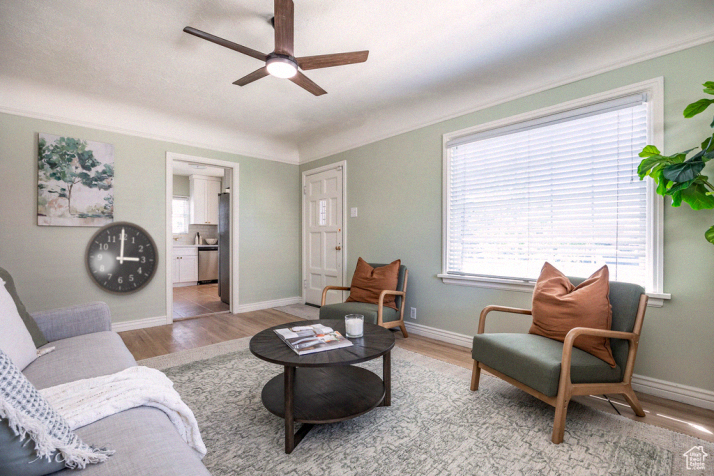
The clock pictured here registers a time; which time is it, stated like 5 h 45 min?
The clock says 3 h 00 min
